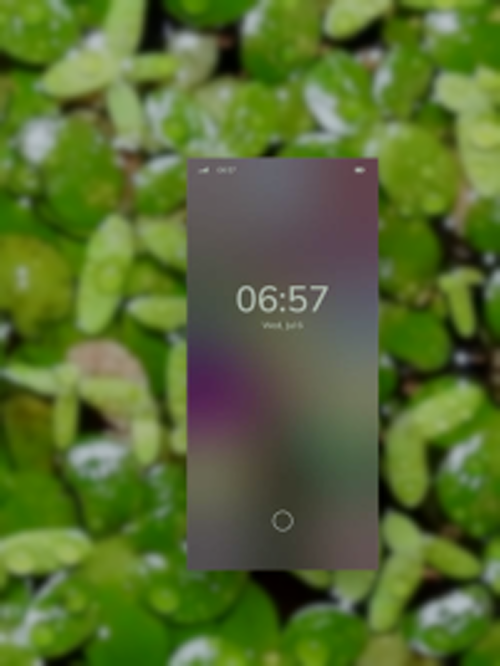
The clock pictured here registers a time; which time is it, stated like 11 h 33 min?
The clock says 6 h 57 min
